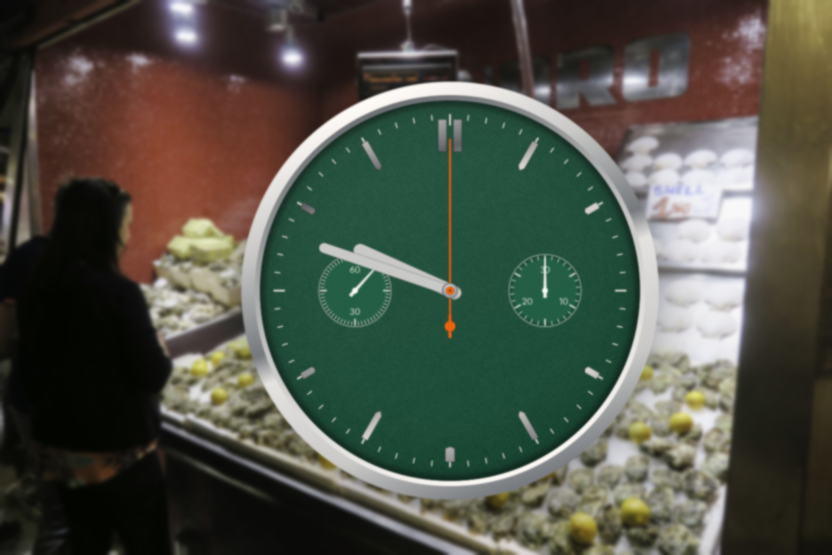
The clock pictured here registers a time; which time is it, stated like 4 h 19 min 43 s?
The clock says 9 h 48 min 07 s
